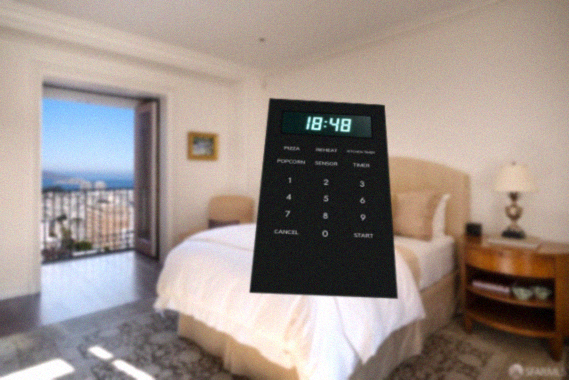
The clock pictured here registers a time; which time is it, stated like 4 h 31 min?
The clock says 18 h 48 min
